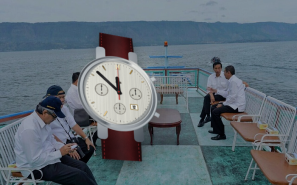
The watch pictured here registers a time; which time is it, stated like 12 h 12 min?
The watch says 11 h 52 min
